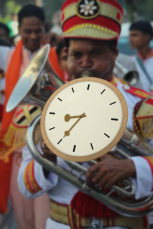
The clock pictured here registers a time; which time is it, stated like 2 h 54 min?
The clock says 8 h 35 min
